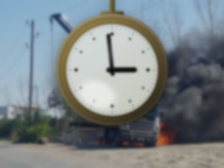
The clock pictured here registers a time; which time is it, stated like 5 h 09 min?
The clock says 2 h 59 min
